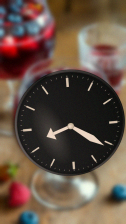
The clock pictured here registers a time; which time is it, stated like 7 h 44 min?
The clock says 8 h 21 min
